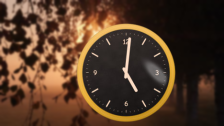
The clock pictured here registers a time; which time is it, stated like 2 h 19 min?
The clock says 5 h 01 min
